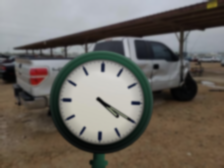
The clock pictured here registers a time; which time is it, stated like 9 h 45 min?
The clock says 4 h 20 min
